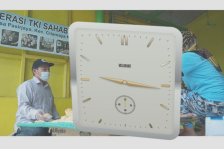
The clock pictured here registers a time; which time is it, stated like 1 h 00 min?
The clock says 9 h 16 min
